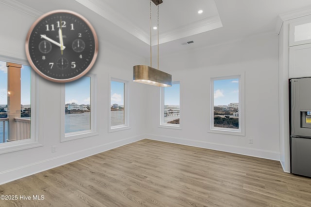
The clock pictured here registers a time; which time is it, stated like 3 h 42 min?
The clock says 11 h 50 min
